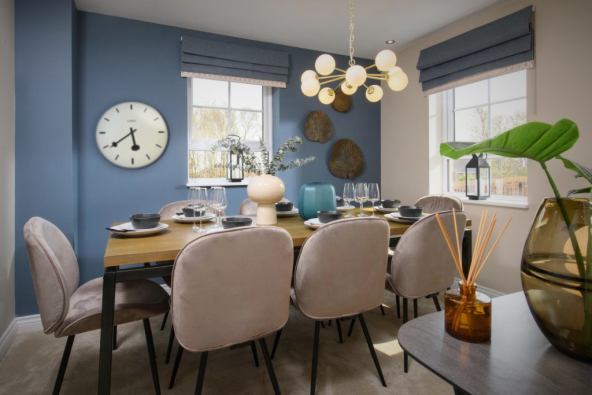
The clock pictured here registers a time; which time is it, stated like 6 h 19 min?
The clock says 5 h 39 min
